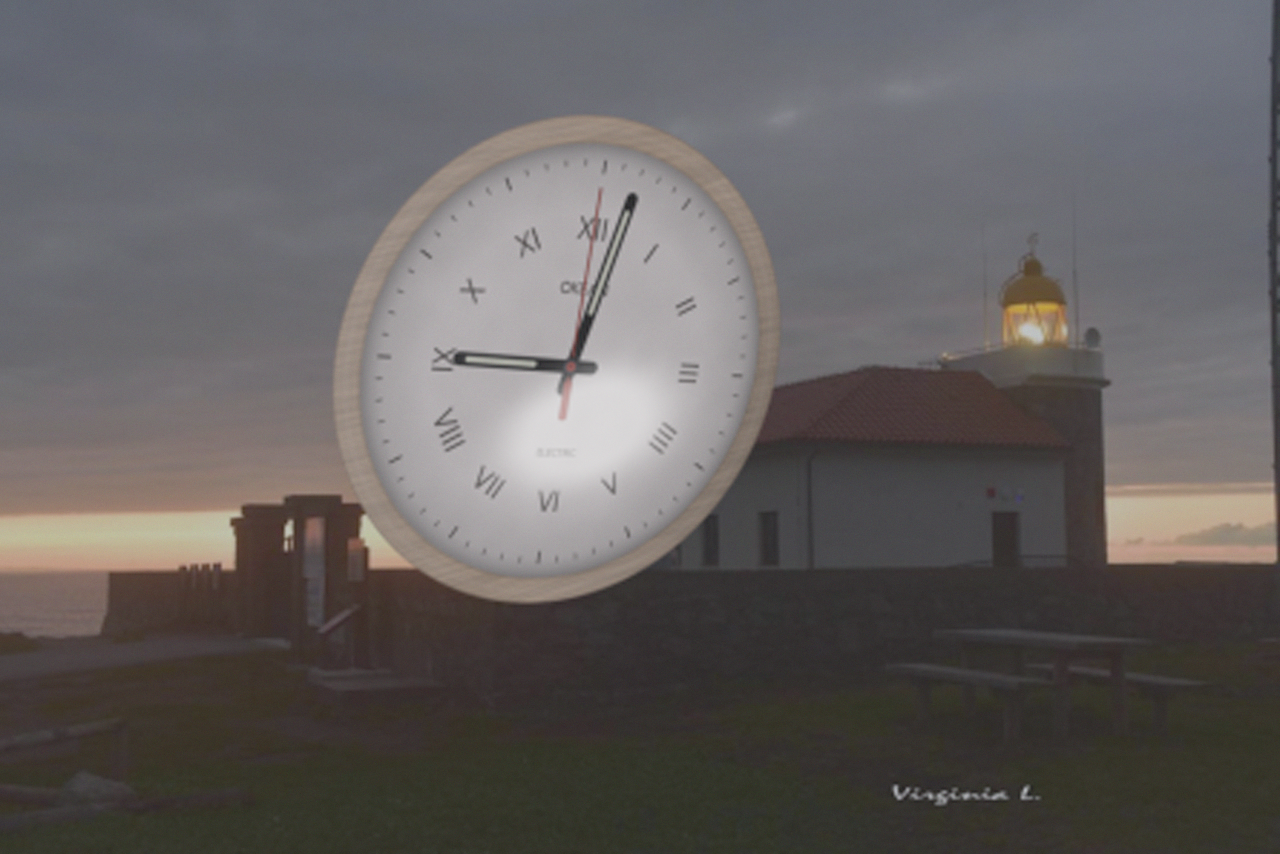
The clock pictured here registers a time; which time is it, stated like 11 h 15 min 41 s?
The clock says 9 h 02 min 00 s
